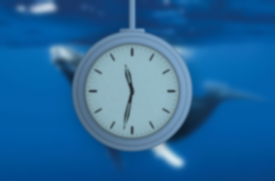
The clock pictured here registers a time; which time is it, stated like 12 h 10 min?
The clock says 11 h 32 min
